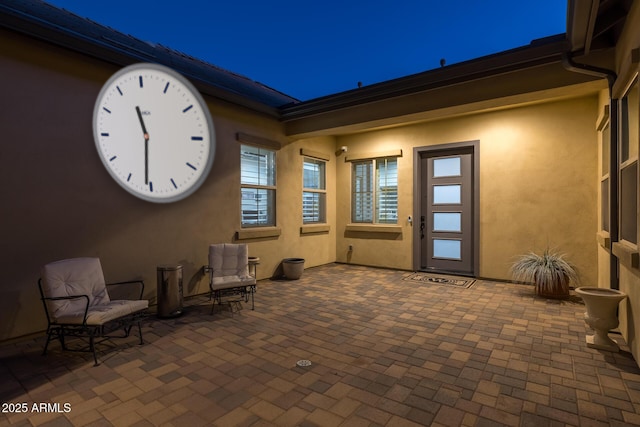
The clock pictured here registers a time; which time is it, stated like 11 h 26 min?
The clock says 11 h 31 min
